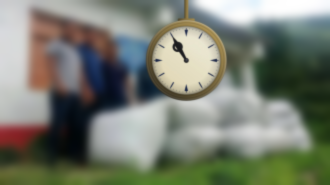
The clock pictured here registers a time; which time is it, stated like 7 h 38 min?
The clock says 10 h 55 min
